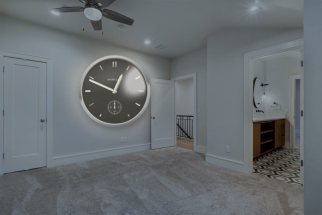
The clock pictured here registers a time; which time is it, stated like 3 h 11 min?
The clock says 12 h 49 min
